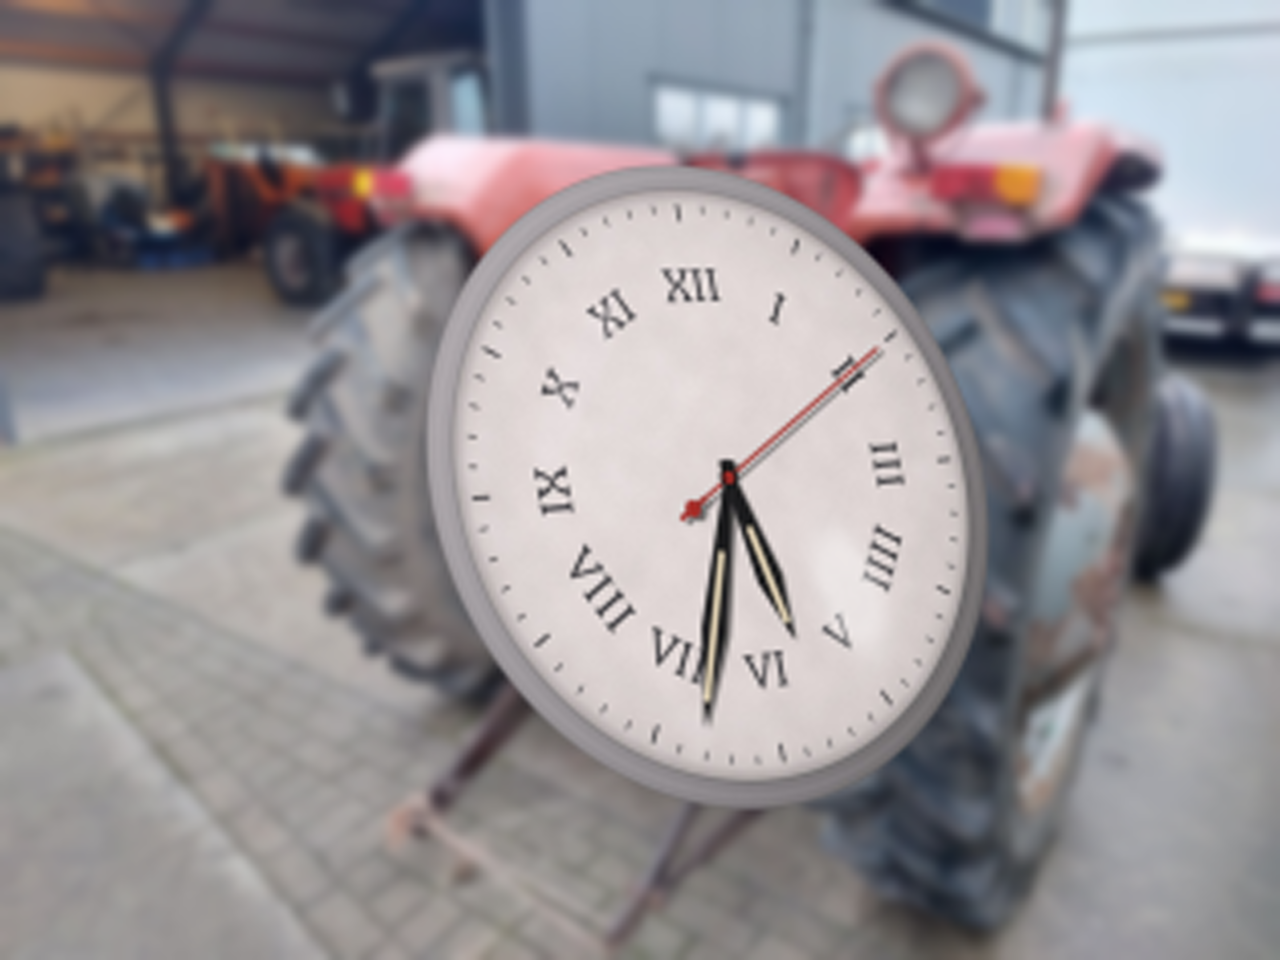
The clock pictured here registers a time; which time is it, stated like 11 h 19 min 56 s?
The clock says 5 h 33 min 10 s
